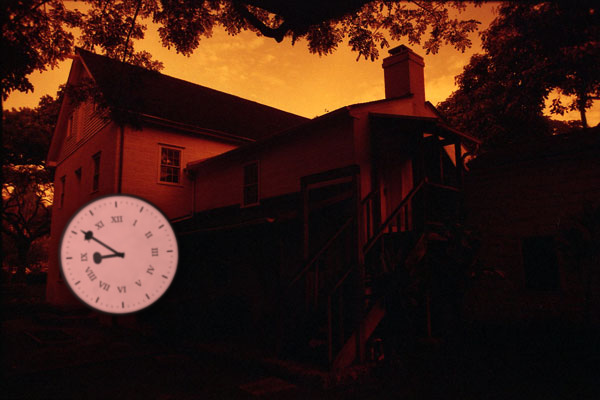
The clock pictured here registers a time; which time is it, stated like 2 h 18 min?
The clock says 8 h 51 min
